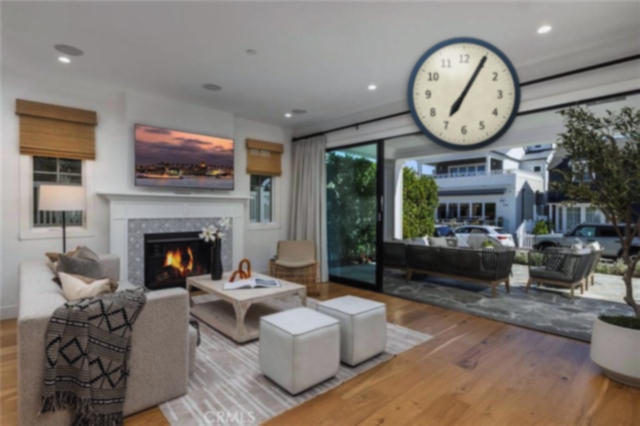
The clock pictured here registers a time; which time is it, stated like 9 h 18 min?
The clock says 7 h 05 min
